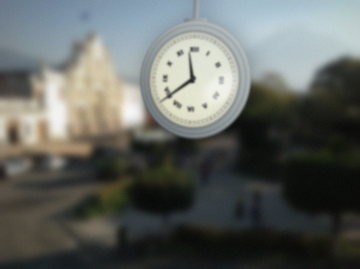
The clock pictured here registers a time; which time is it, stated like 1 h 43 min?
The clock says 11 h 39 min
